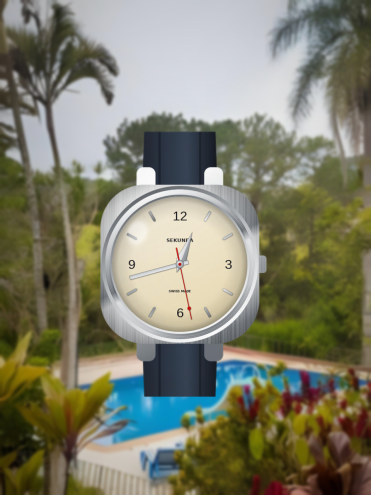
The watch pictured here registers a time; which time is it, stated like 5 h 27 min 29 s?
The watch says 12 h 42 min 28 s
